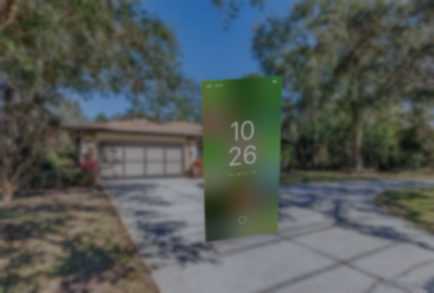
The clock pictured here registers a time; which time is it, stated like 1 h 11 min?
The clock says 10 h 26 min
